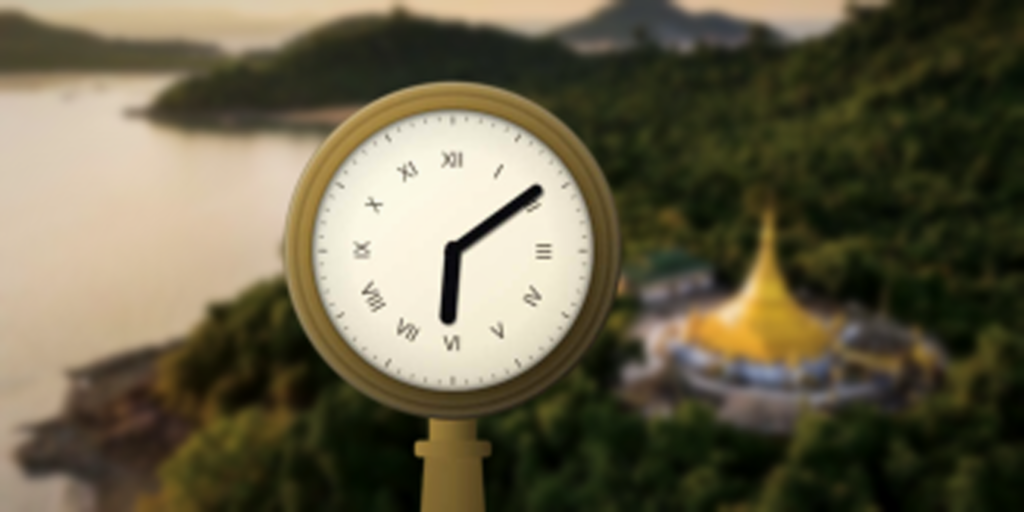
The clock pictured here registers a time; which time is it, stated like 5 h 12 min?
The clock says 6 h 09 min
